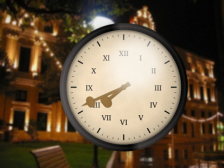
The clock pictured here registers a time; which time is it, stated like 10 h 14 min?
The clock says 7 h 41 min
